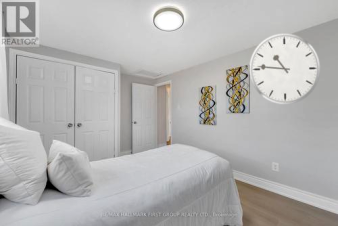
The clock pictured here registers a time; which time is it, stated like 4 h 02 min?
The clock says 10 h 46 min
